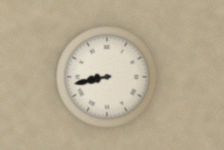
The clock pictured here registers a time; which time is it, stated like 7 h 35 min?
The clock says 8 h 43 min
